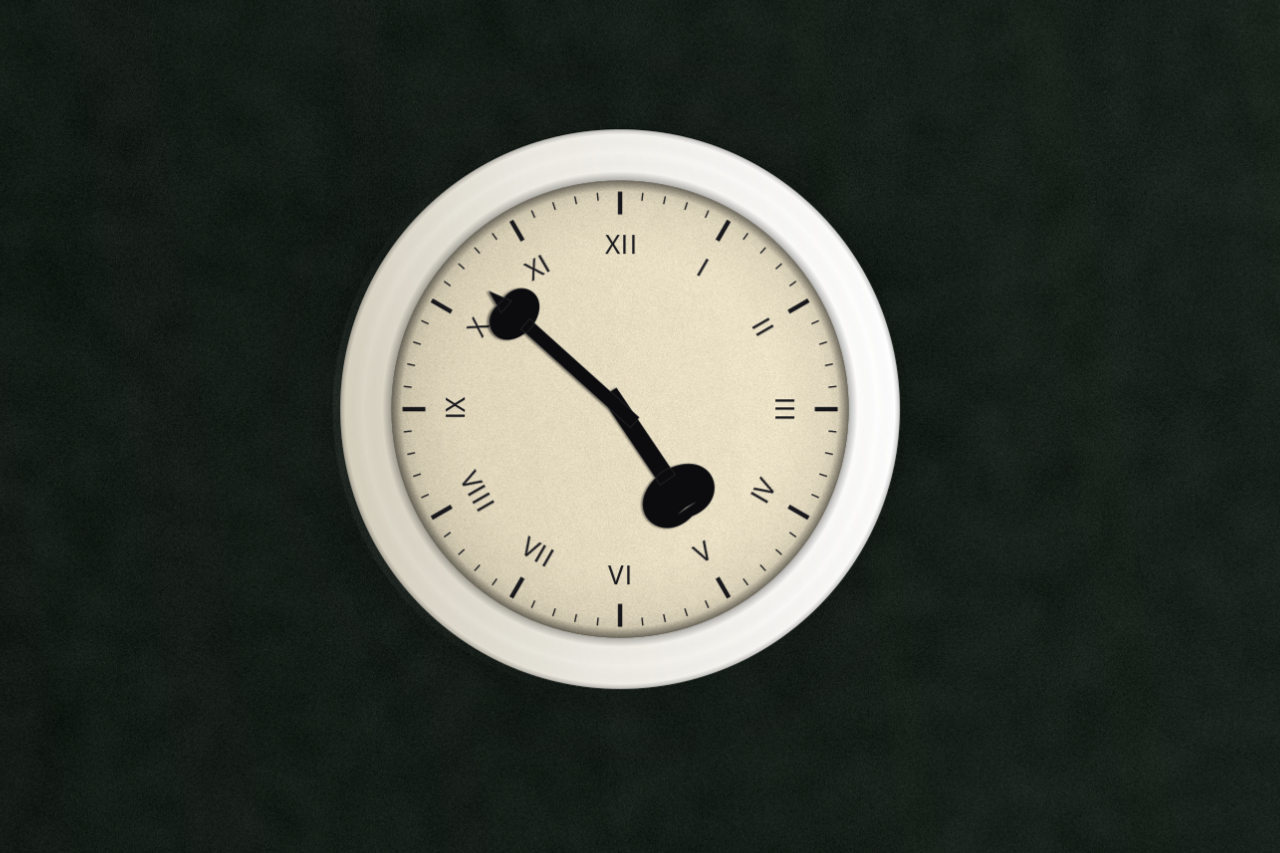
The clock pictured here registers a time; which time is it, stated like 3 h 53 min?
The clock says 4 h 52 min
